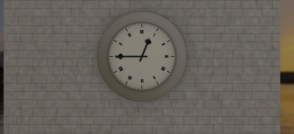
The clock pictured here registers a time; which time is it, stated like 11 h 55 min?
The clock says 12 h 45 min
